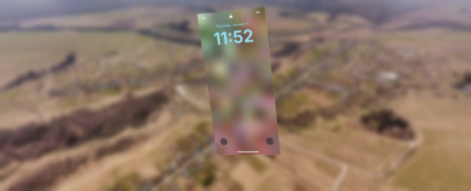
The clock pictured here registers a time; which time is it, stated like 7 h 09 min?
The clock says 11 h 52 min
